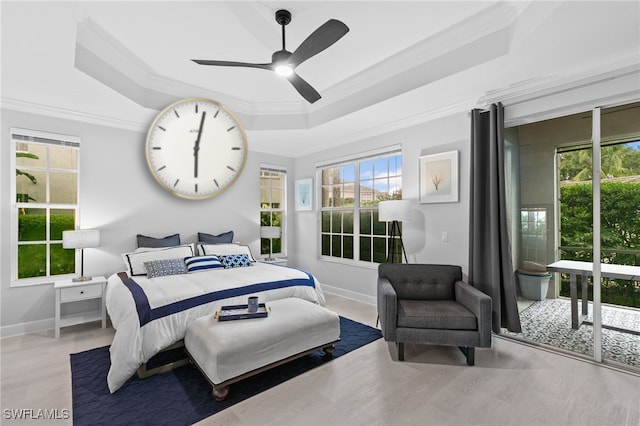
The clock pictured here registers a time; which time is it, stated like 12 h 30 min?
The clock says 6 h 02 min
